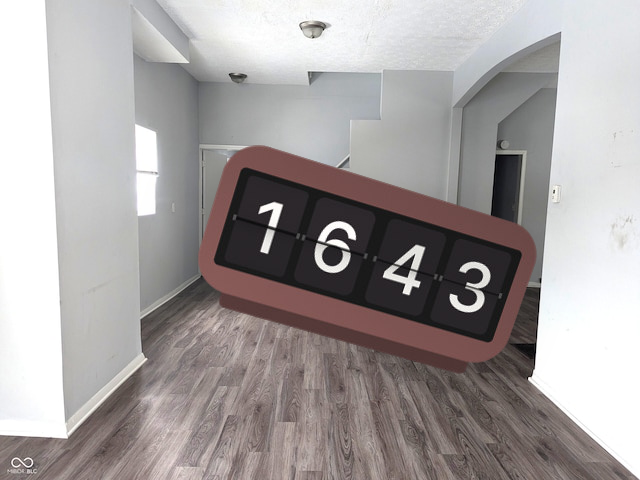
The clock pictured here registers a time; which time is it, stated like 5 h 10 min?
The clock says 16 h 43 min
